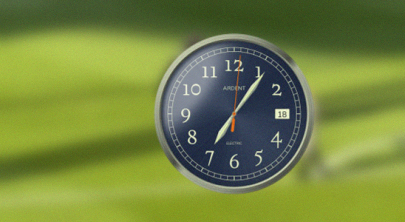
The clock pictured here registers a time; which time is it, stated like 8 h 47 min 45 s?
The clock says 7 h 06 min 01 s
